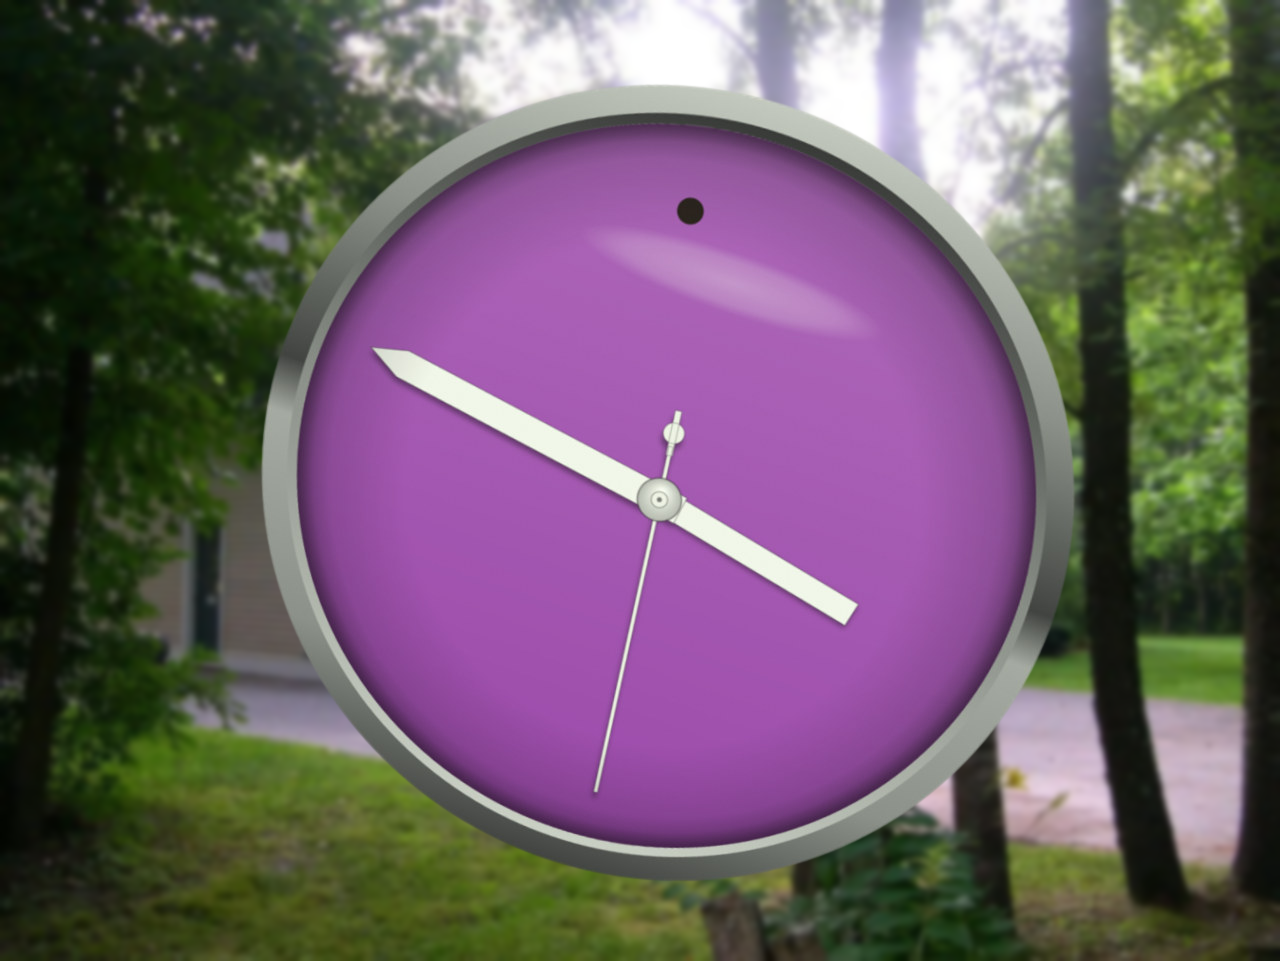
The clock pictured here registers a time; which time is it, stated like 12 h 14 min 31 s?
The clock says 3 h 48 min 31 s
